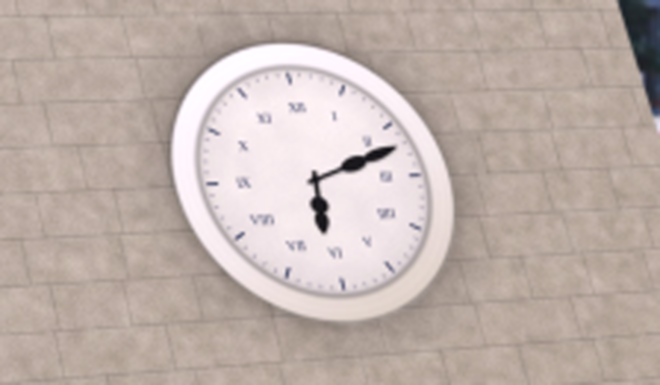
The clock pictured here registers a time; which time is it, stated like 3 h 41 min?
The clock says 6 h 12 min
